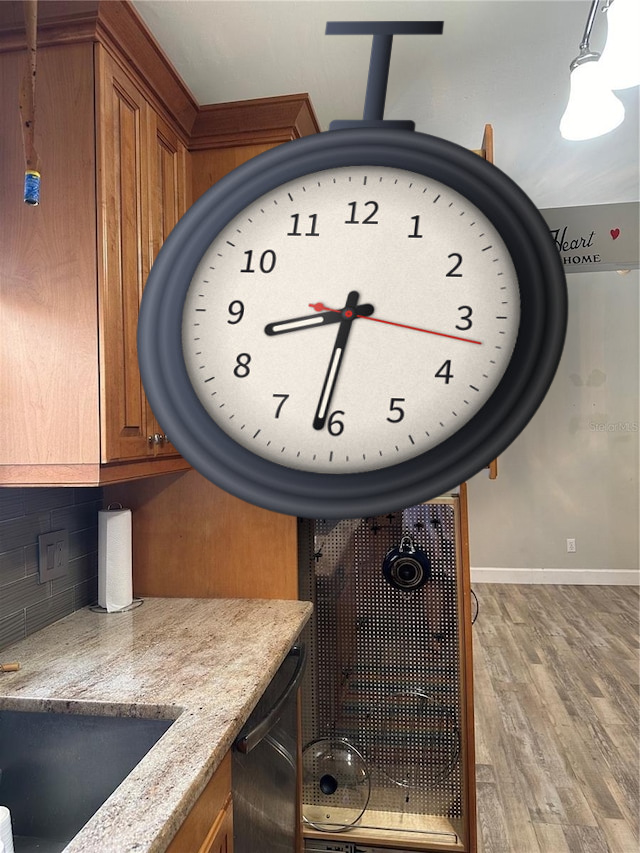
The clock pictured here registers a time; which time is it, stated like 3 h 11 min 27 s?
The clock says 8 h 31 min 17 s
